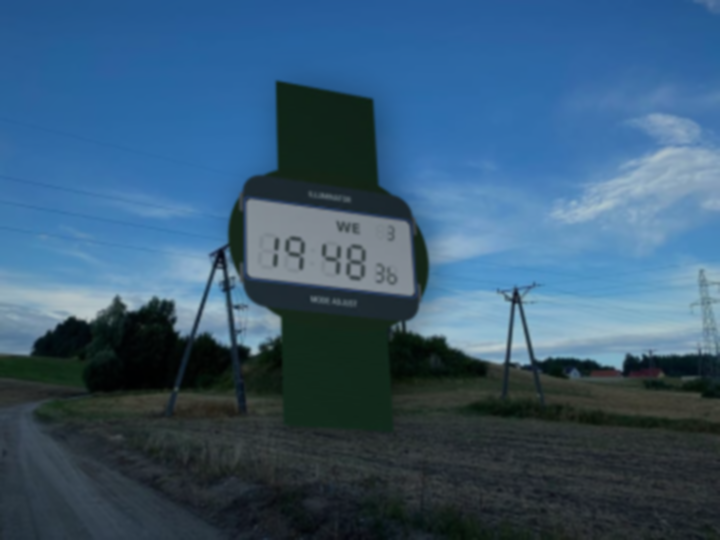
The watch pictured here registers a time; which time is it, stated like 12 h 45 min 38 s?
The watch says 19 h 48 min 36 s
